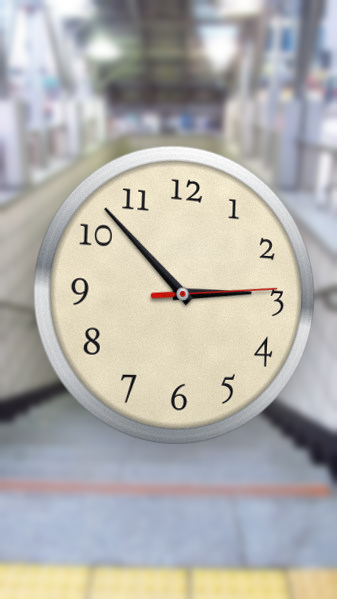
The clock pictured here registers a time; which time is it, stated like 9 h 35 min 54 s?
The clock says 2 h 52 min 14 s
